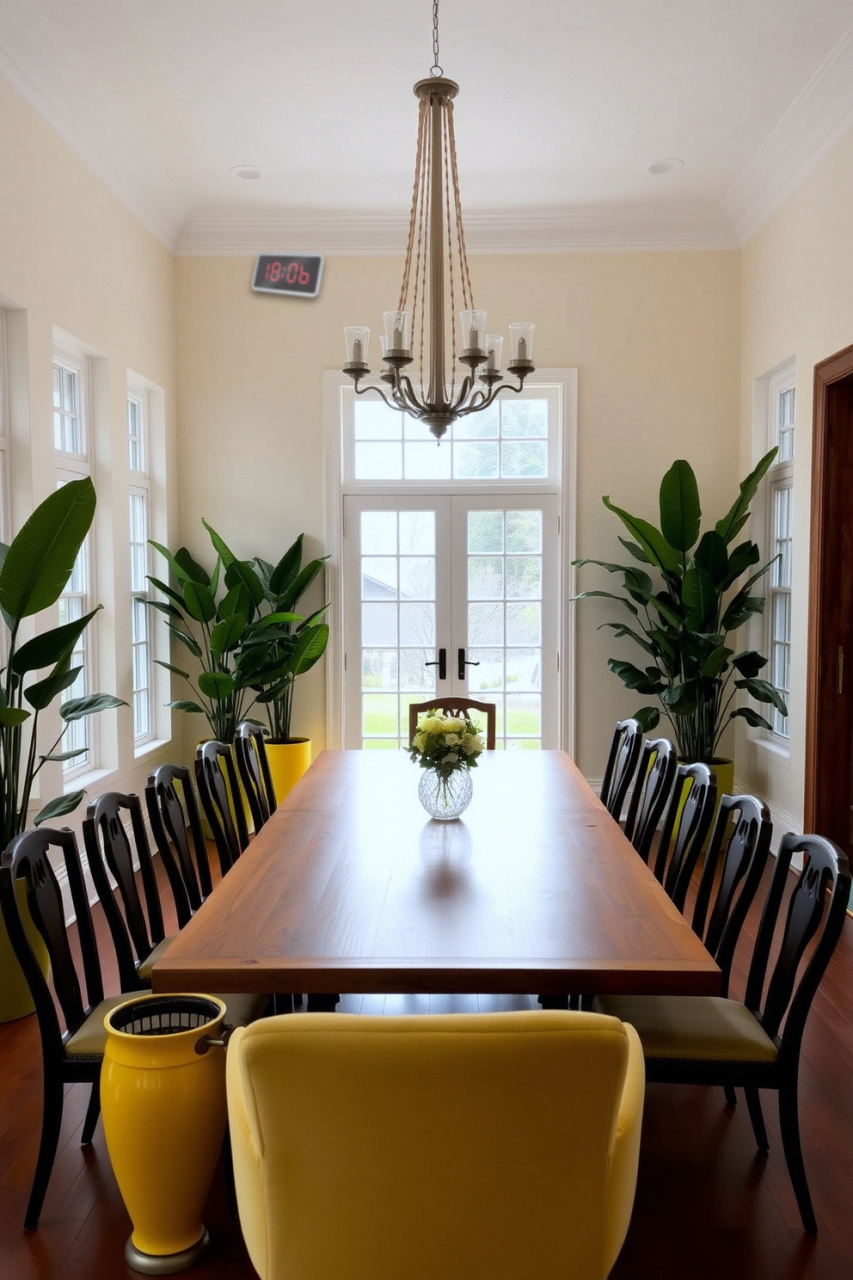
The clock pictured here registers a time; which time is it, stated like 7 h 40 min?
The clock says 18 h 06 min
